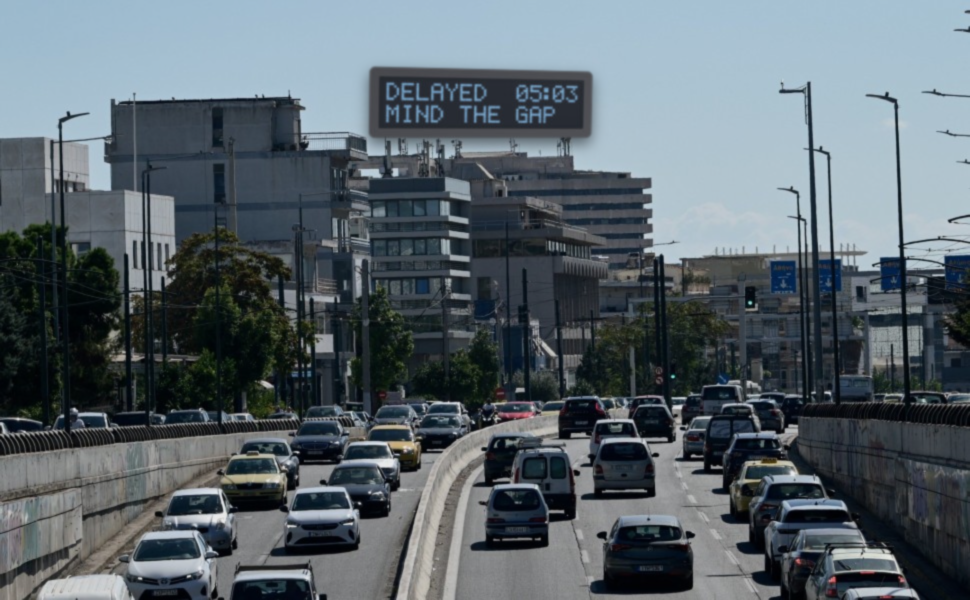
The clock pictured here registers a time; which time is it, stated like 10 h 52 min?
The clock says 5 h 03 min
